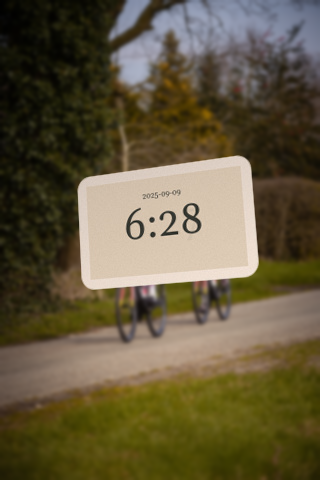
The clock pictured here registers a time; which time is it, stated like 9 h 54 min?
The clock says 6 h 28 min
